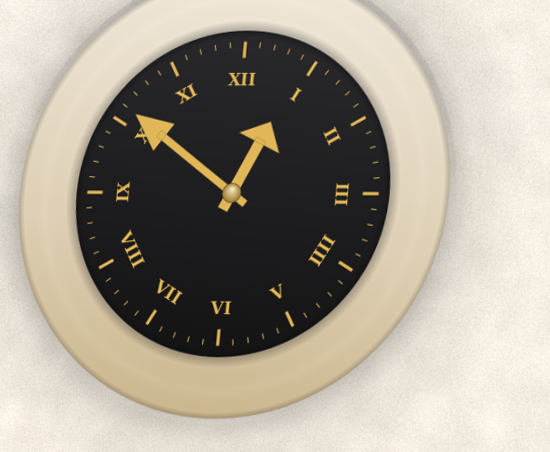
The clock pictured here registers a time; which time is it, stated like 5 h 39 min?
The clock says 12 h 51 min
